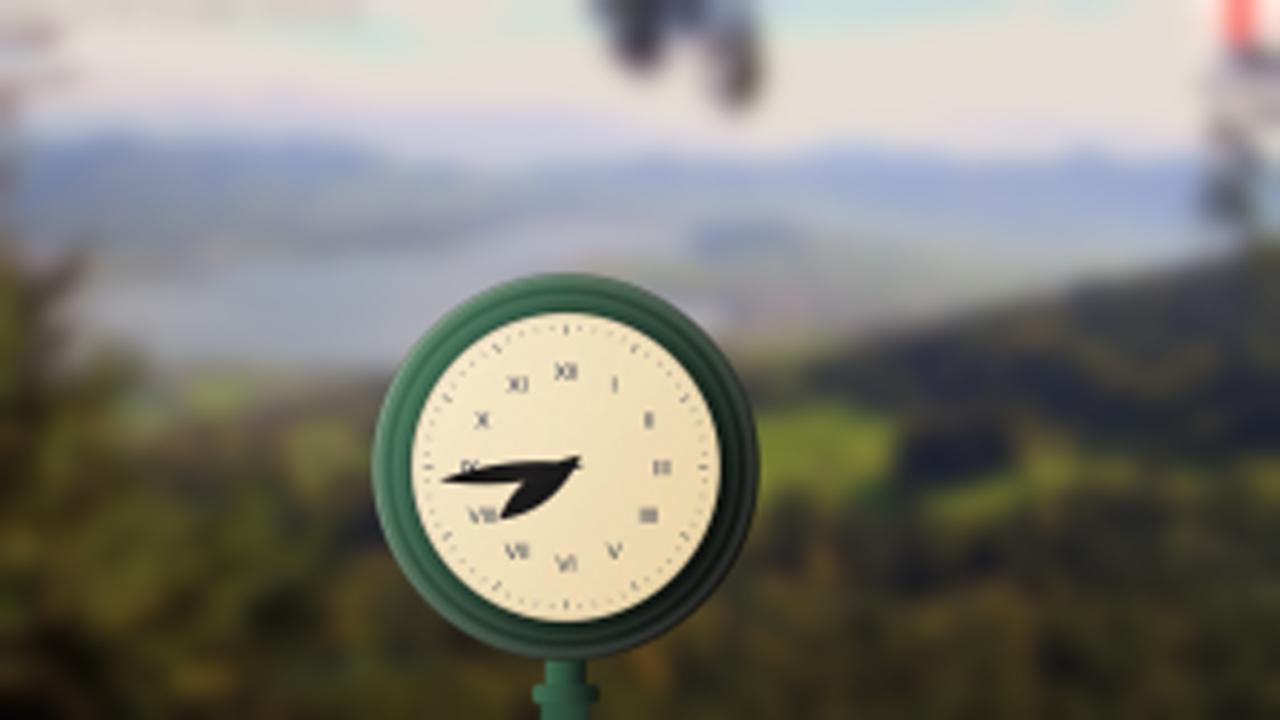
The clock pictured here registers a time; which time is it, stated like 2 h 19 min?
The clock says 7 h 44 min
